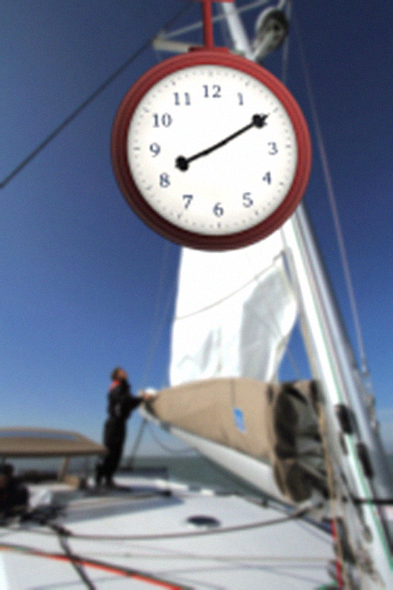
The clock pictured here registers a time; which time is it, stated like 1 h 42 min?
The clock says 8 h 10 min
